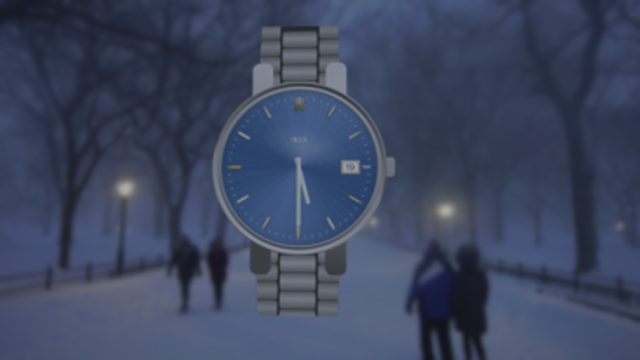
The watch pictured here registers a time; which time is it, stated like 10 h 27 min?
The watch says 5 h 30 min
